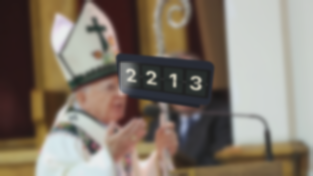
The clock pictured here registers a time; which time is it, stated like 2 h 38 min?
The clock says 22 h 13 min
